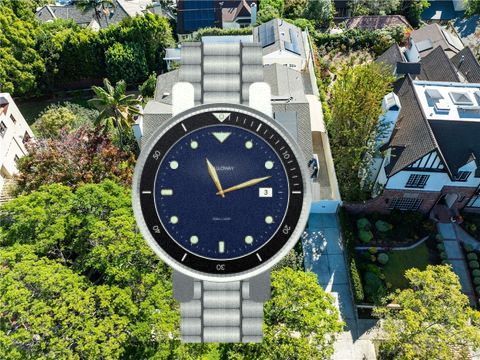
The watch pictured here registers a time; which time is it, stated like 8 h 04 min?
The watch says 11 h 12 min
